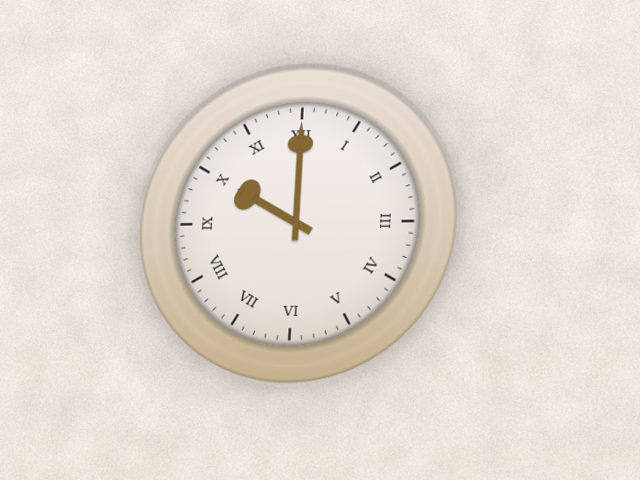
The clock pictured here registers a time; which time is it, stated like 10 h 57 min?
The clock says 10 h 00 min
